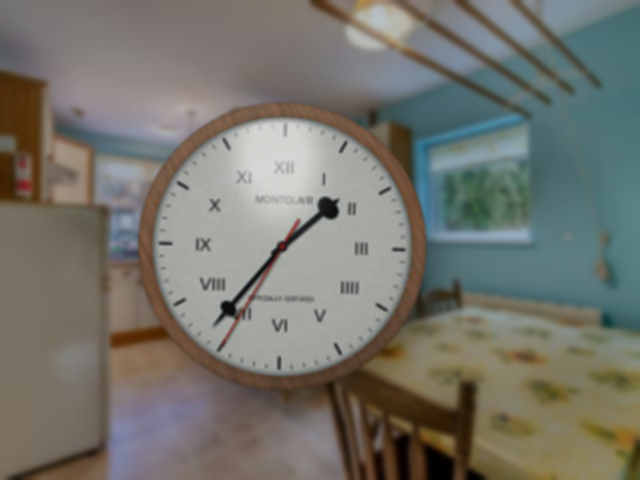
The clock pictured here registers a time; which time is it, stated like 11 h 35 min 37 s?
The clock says 1 h 36 min 35 s
